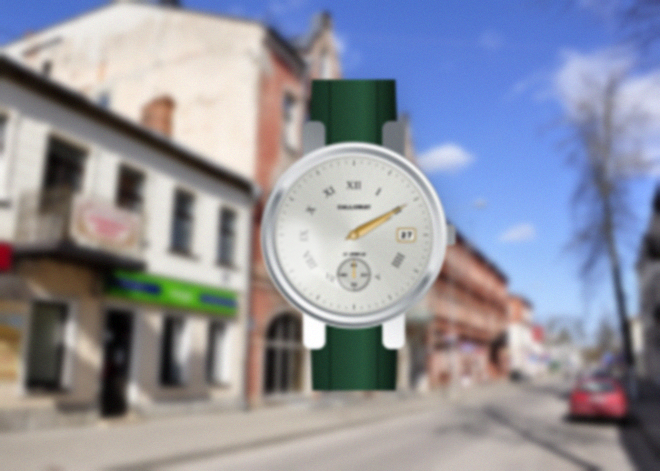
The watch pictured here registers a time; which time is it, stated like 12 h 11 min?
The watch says 2 h 10 min
